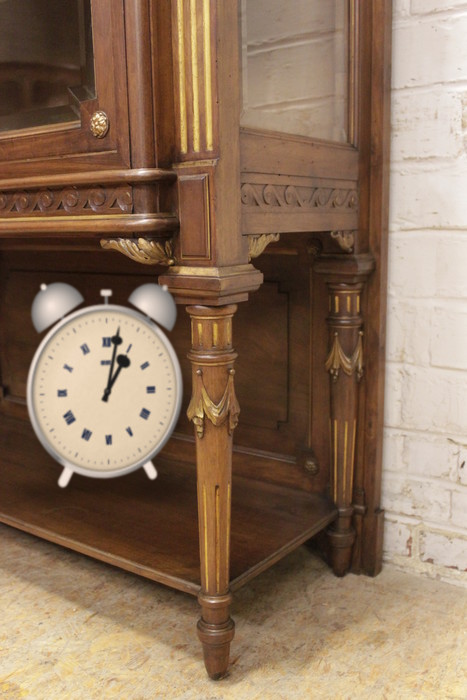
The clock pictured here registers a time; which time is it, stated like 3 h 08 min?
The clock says 1 h 02 min
